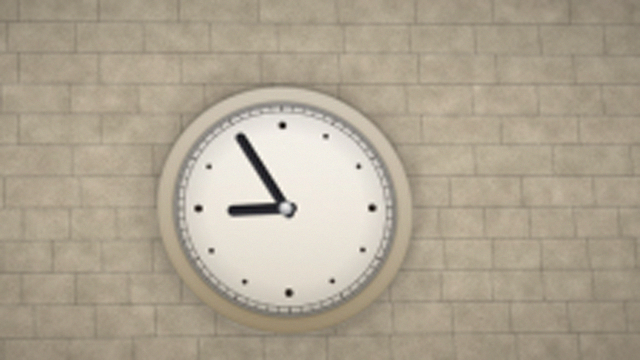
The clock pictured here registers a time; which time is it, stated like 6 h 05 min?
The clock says 8 h 55 min
